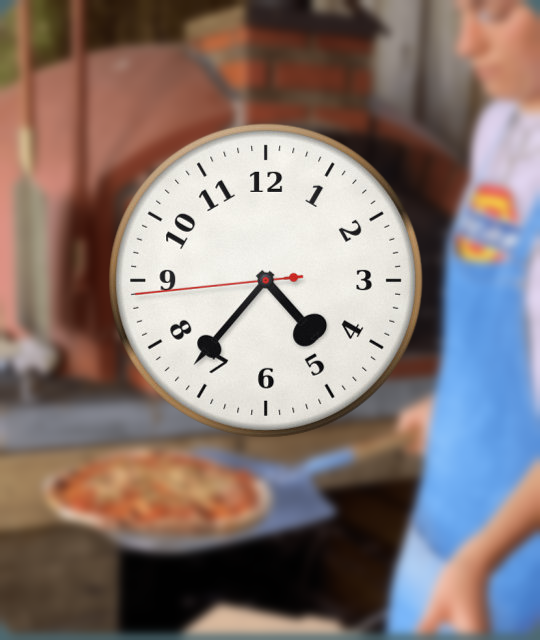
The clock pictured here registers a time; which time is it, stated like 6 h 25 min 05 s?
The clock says 4 h 36 min 44 s
